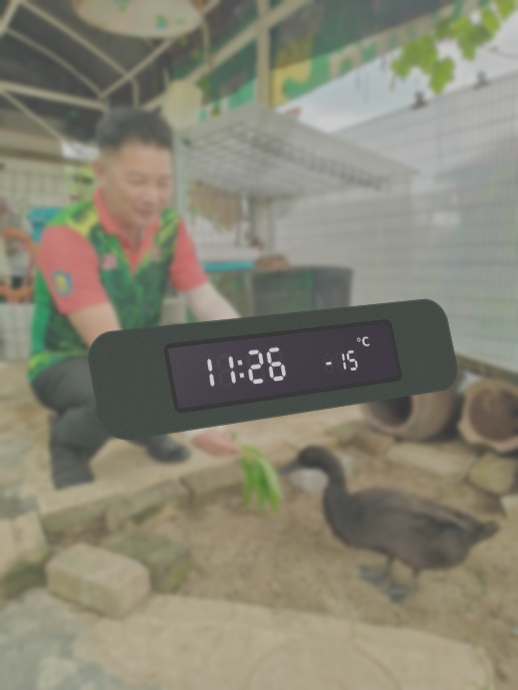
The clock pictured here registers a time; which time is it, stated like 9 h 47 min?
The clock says 11 h 26 min
